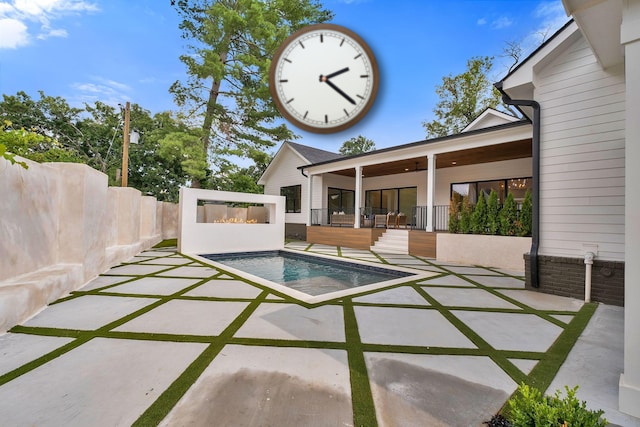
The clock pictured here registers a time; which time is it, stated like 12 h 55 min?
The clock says 2 h 22 min
